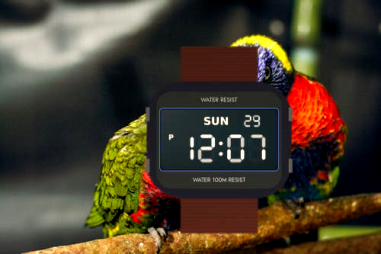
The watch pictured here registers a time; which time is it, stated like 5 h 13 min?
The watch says 12 h 07 min
